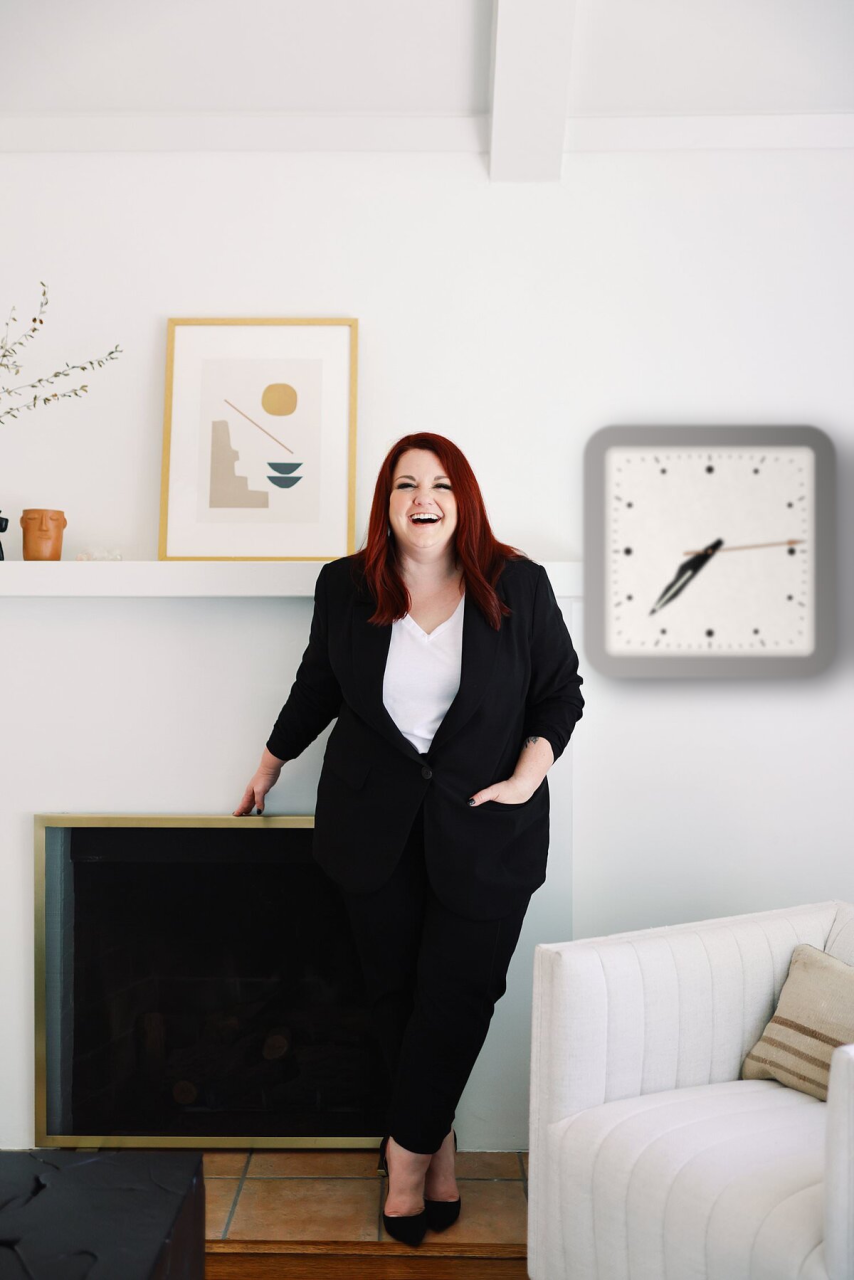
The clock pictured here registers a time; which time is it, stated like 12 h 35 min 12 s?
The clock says 7 h 37 min 14 s
